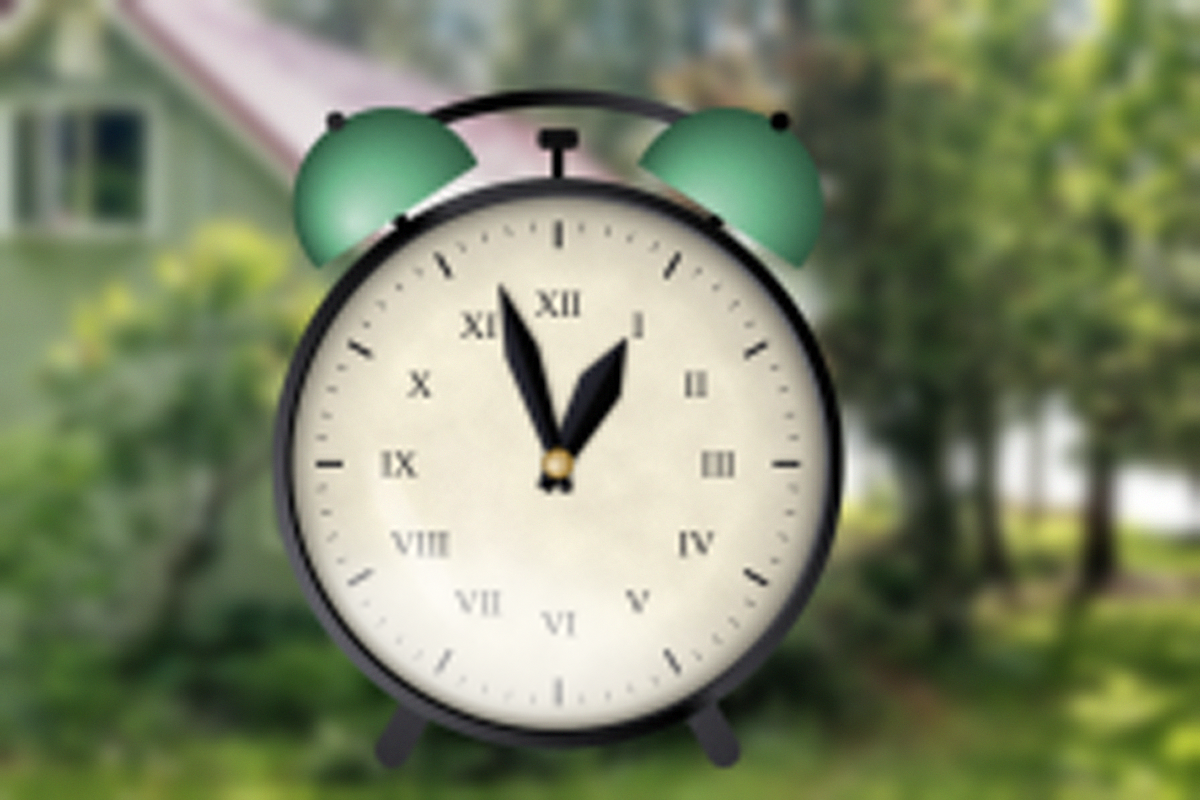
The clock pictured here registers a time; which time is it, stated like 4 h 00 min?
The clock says 12 h 57 min
